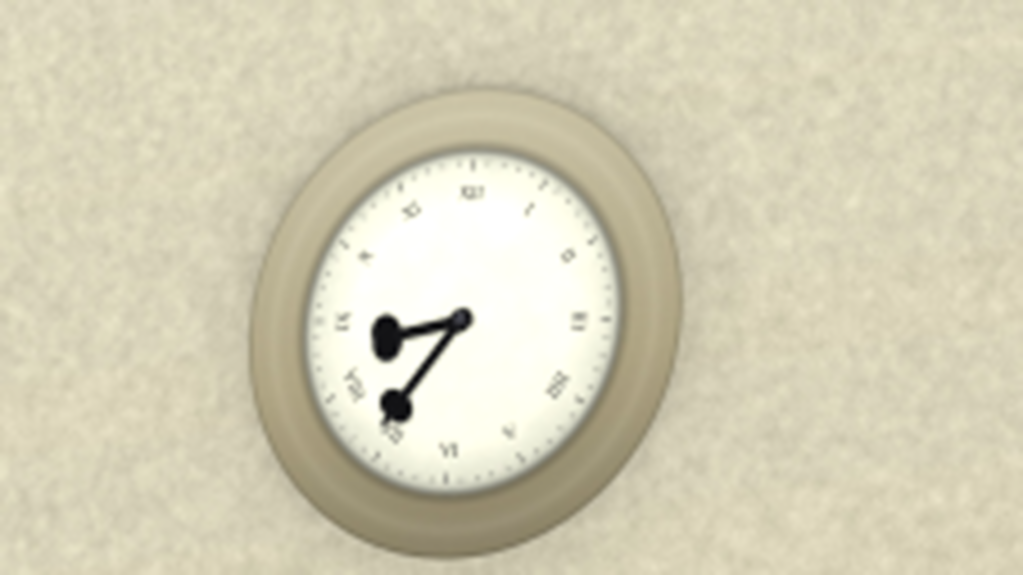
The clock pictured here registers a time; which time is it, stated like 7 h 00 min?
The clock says 8 h 36 min
